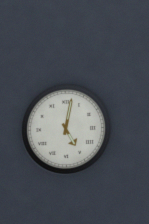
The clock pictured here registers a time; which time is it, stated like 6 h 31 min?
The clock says 5 h 02 min
